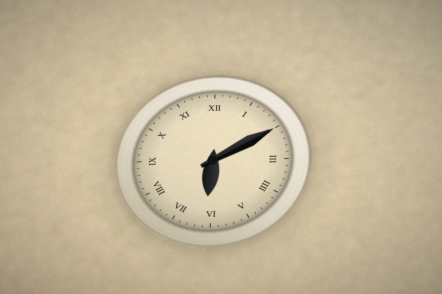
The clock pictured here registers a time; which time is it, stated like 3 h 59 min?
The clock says 6 h 10 min
